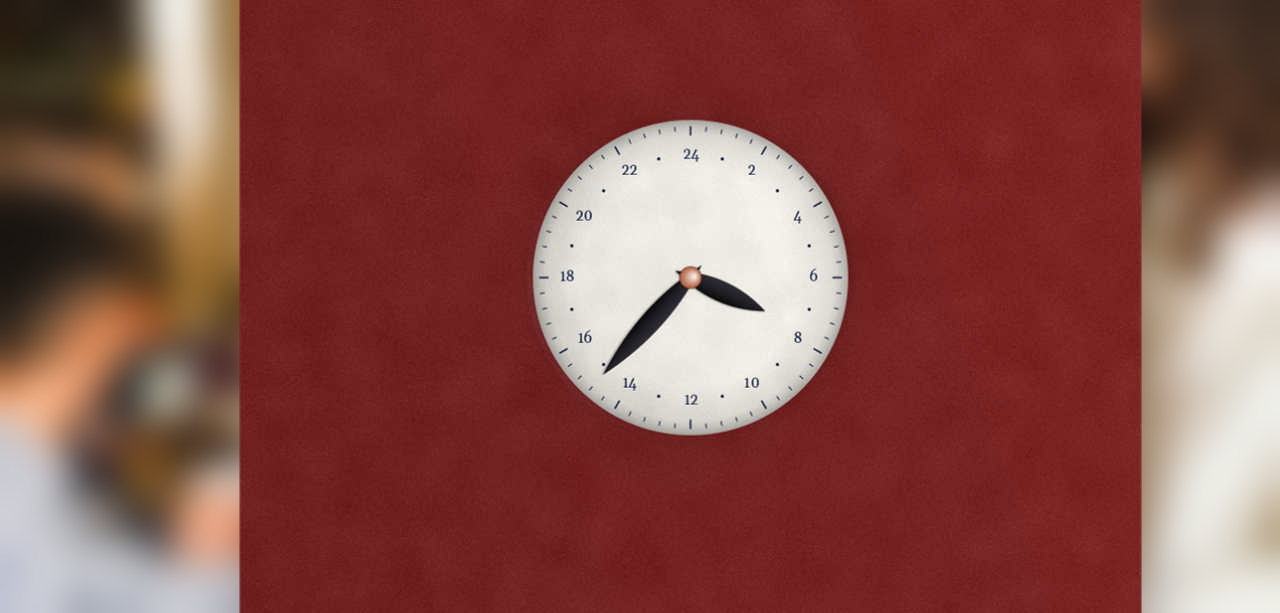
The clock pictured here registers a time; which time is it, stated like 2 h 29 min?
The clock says 7 h 37 min
